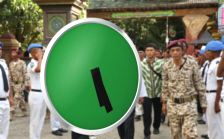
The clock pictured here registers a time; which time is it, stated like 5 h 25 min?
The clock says 5 h 26 min
